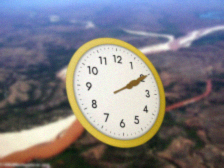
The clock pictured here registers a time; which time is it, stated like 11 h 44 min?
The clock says 2 h 10 min
